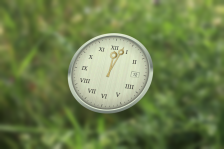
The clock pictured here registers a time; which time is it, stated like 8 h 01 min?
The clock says 12 h 03 min
